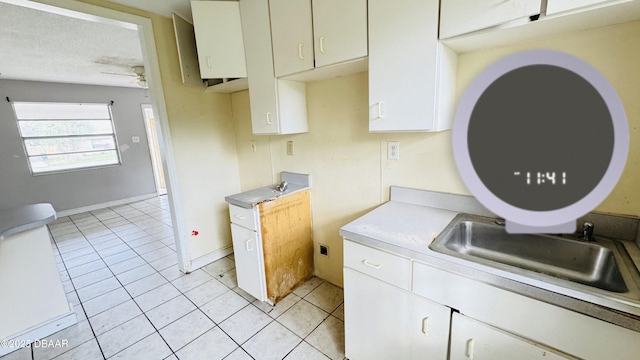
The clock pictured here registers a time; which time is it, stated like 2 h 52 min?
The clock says 11 h 41 min
